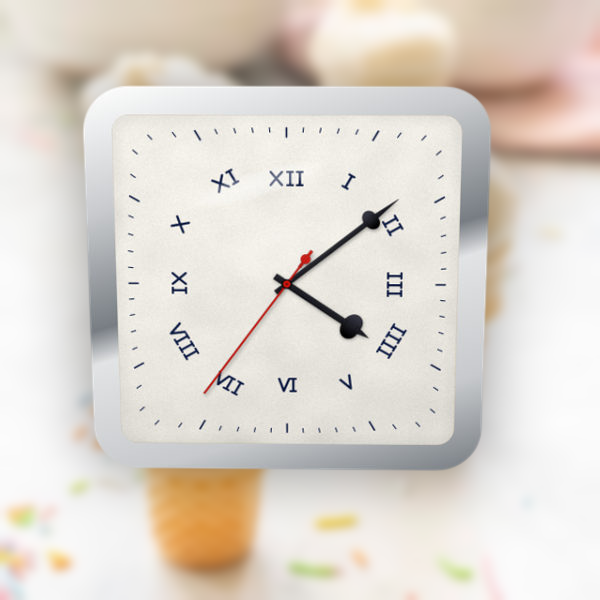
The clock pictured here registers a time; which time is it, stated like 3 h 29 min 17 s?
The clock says 4 h 08 min 36 s
